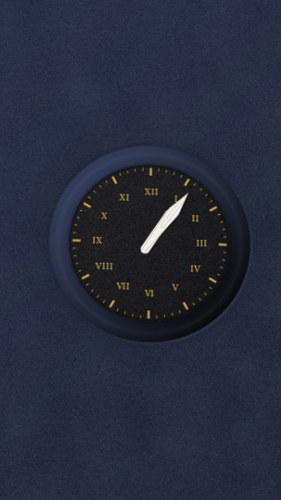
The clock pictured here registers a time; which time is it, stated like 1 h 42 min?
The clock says 1 h 06 min
